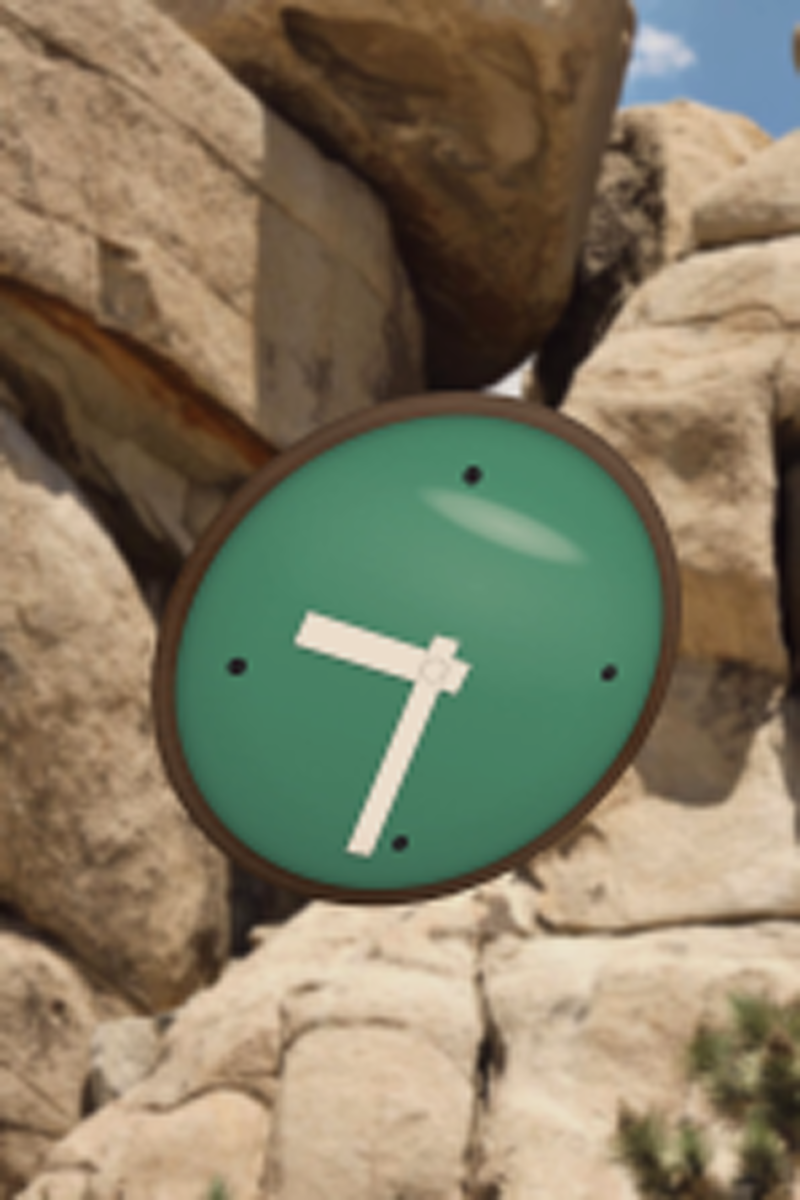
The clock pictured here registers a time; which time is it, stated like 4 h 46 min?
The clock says 9 h 32 min
